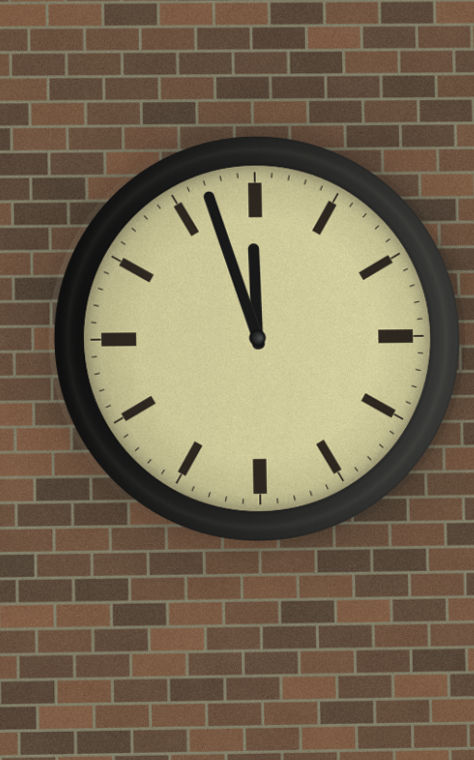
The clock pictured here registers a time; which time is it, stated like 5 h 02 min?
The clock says 11 h 57 min
